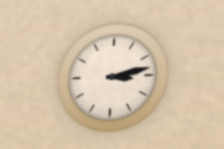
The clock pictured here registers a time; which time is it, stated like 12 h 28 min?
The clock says 3 h 13 min
